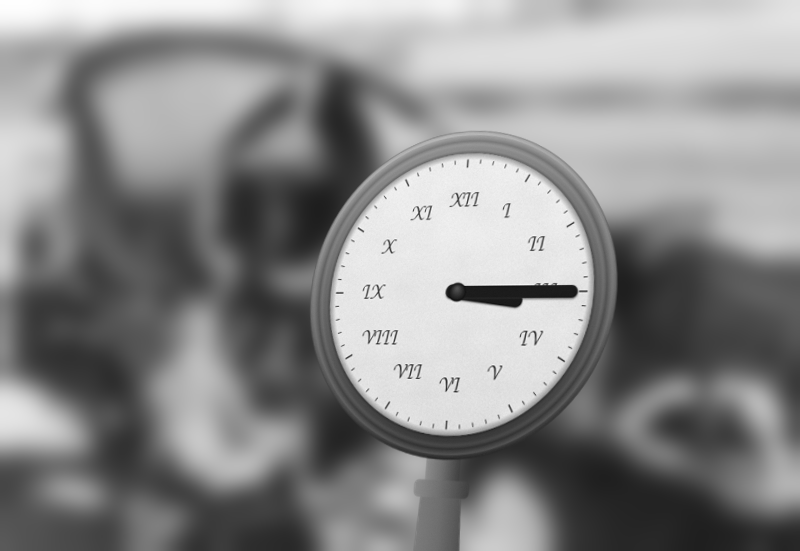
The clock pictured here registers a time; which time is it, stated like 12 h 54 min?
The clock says 3 h 15 min
